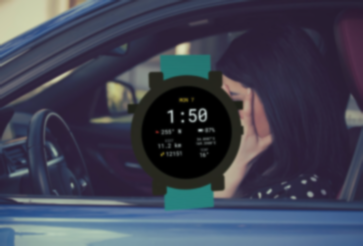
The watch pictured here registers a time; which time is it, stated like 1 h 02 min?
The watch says 1 h 50 min
